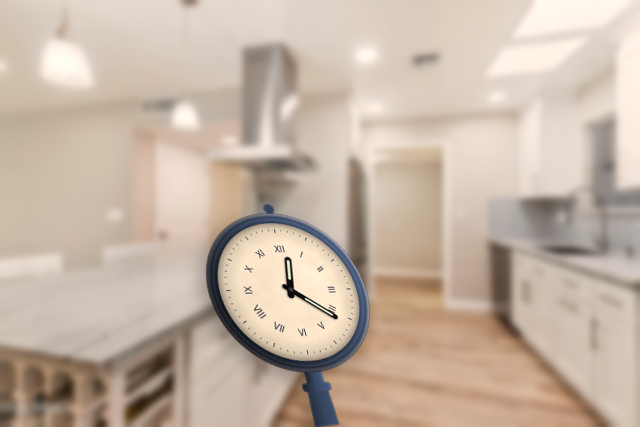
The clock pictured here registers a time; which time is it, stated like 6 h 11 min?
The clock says 12 h 21 min
